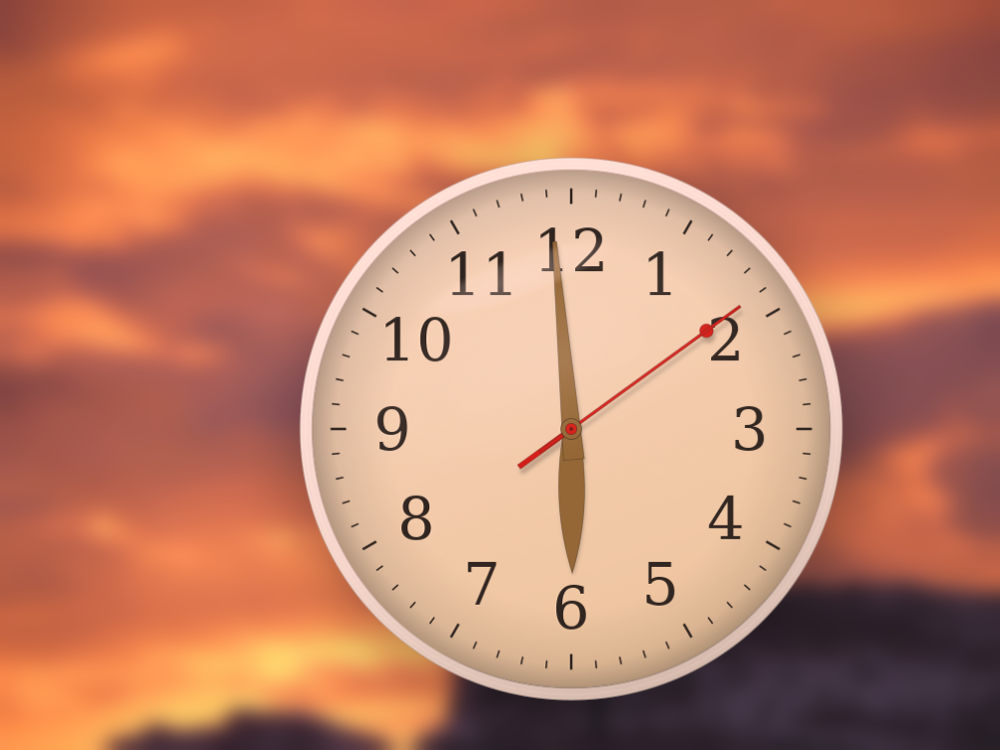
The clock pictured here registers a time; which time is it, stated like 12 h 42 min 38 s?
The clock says 5 h 59 min 09 s
